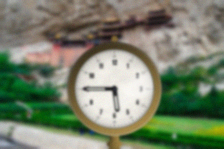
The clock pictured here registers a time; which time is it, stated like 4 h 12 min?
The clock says 5 h 45 min
